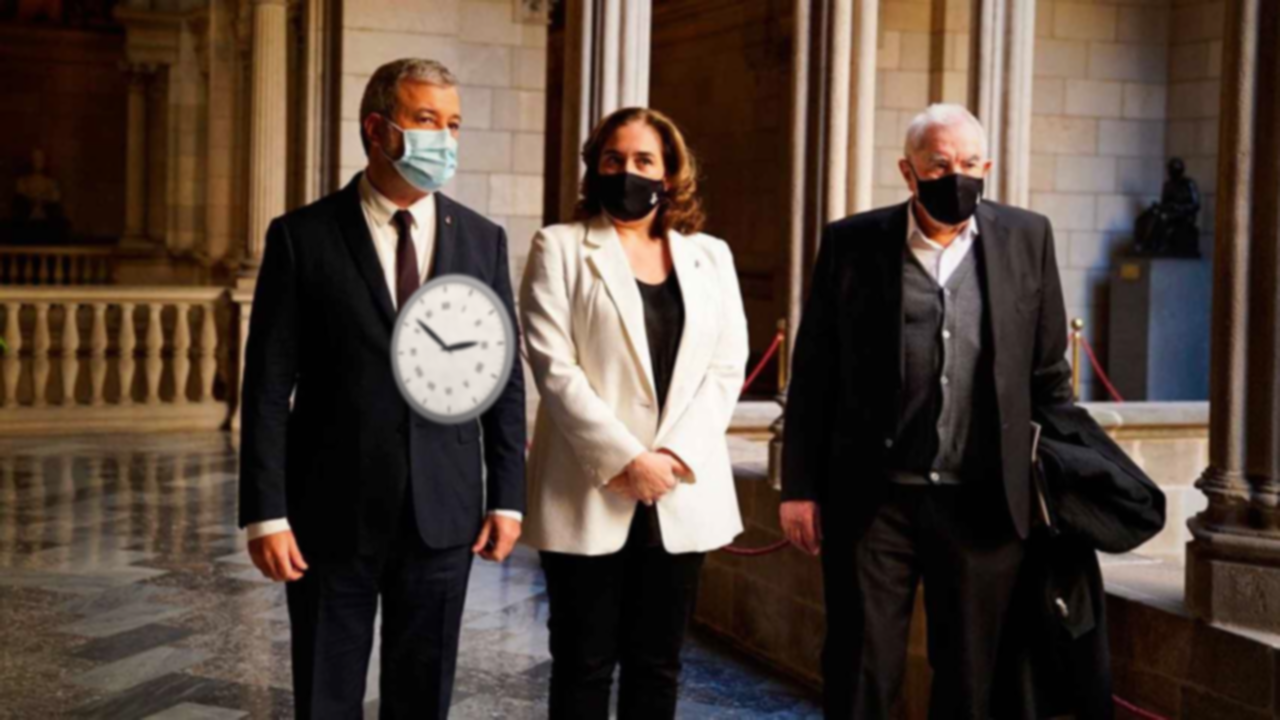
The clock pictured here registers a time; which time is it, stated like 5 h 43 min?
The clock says 2 h 52 min
